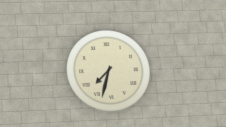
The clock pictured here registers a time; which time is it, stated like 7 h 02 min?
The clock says 7 h 33 min
